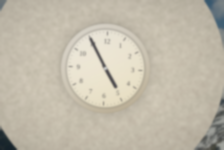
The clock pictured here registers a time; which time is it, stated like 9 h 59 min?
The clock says 4 h 55 min
